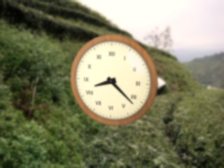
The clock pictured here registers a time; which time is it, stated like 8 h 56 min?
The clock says 8 h 22 min
